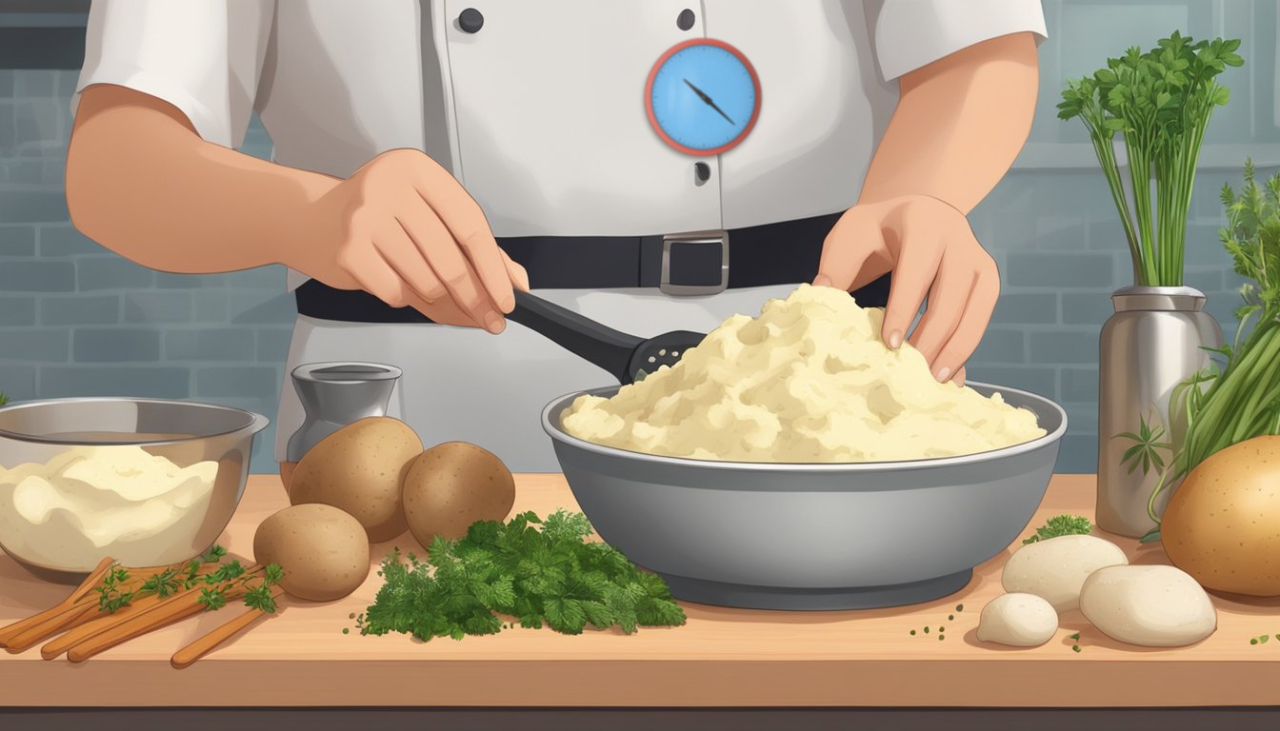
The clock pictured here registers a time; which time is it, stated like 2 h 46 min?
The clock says 10 h 22 min
